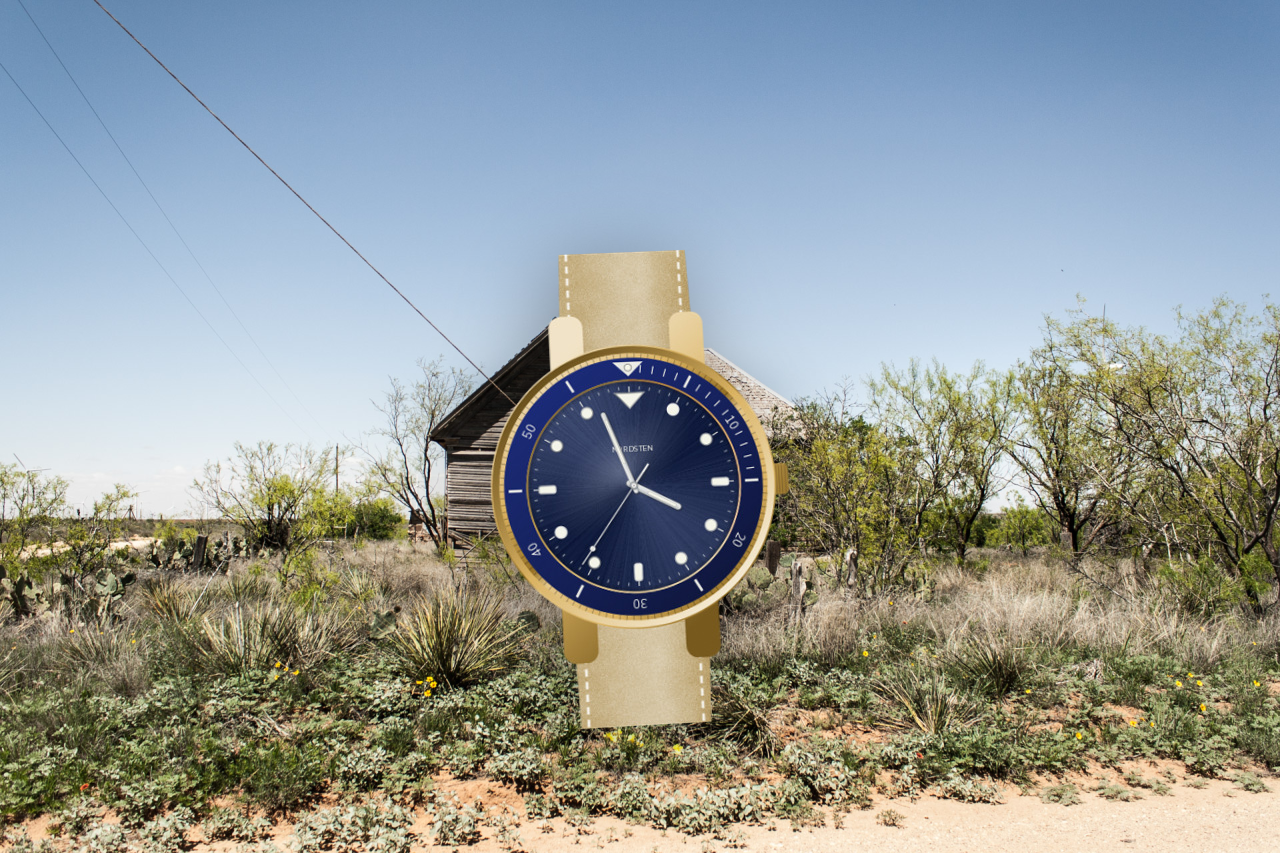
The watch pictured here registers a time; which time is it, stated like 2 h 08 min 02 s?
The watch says 3 h 56 min 36 s
